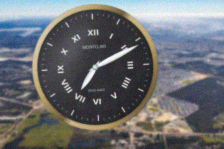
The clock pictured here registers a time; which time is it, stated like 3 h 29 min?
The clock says 7 h 11 min
